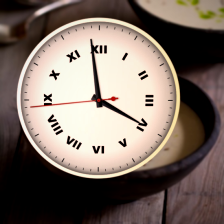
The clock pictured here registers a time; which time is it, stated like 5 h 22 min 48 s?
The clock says 3 h 58 min 44 s
